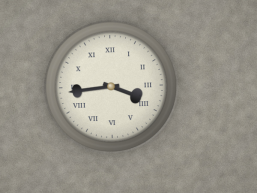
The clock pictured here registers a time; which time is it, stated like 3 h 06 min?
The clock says 3 h 44 min
